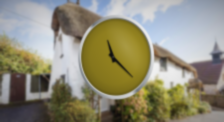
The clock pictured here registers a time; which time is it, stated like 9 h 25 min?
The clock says 11 h 22 min
